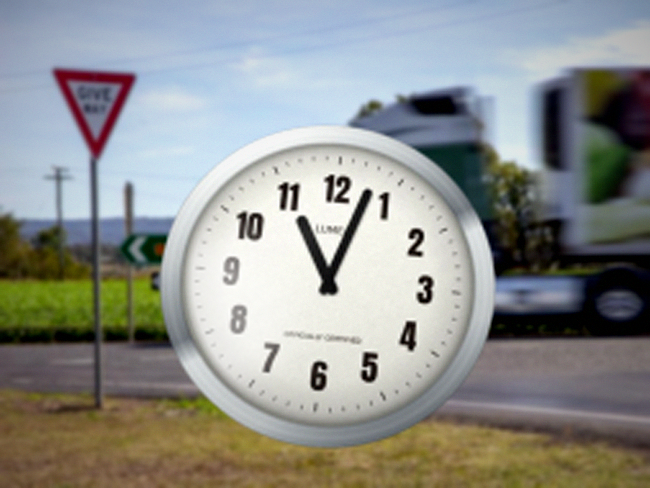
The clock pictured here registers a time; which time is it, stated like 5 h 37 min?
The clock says 11 h 03 min
